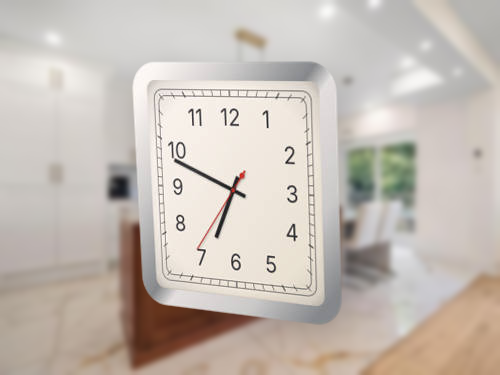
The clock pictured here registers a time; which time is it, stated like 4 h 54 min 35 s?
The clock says 6 h 48 min 36 s
